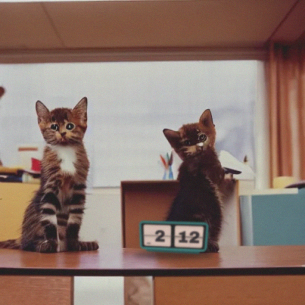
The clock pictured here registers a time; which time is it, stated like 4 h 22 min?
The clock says 2 h 12 min
